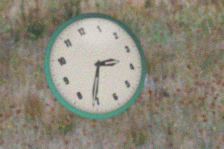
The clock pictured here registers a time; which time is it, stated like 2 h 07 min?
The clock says 3 h 36 min
